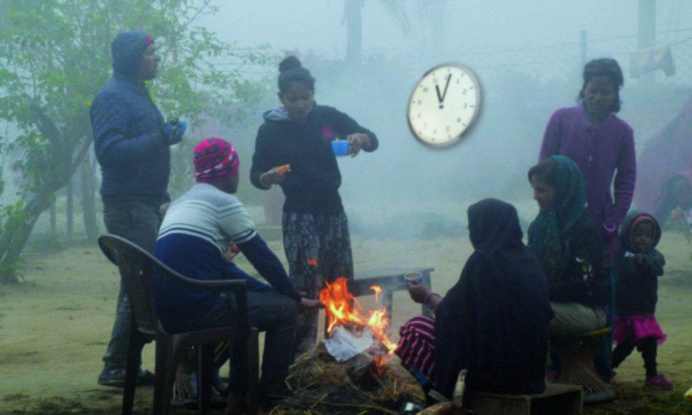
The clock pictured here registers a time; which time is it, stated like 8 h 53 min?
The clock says 11 h 01 min
